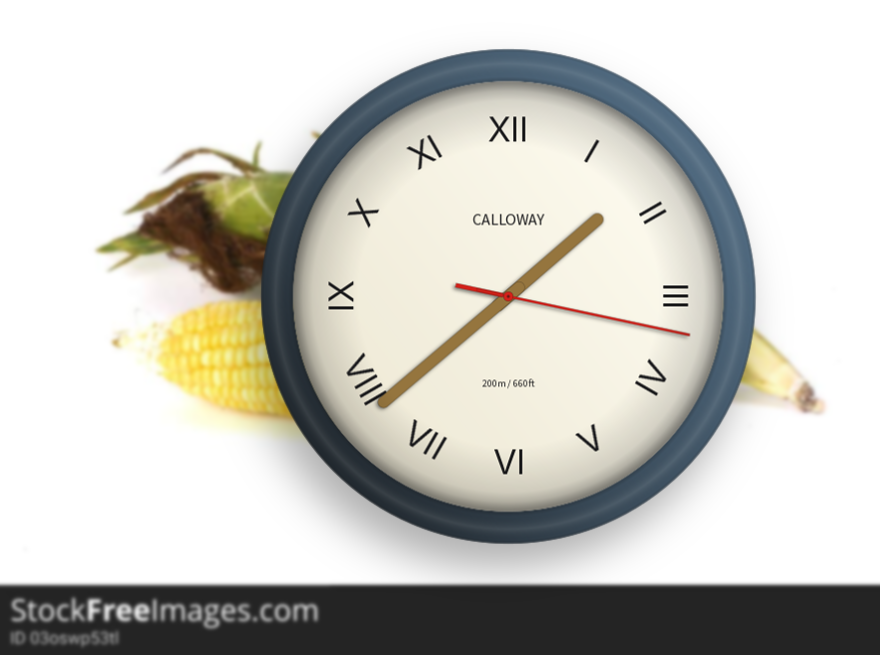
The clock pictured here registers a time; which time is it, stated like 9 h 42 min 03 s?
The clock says 1 h 38 min 17 s
